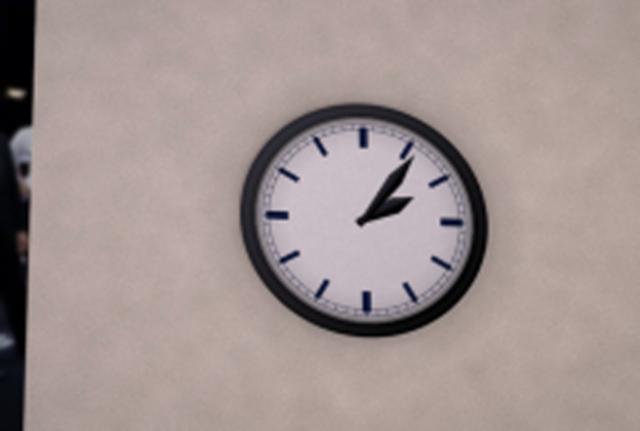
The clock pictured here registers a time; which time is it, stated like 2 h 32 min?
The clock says 2 h 06 min
